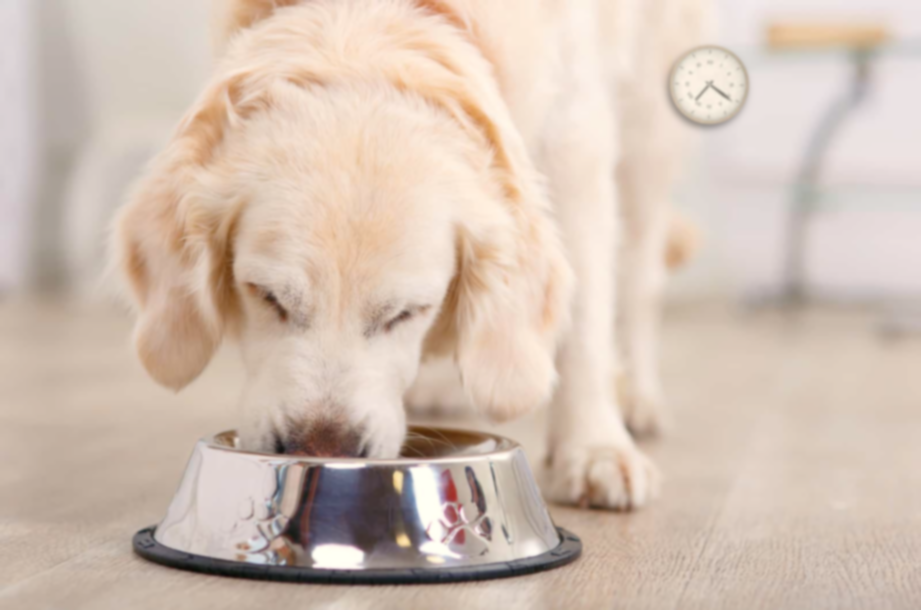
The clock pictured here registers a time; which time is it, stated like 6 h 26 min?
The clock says 7 h 21 min
